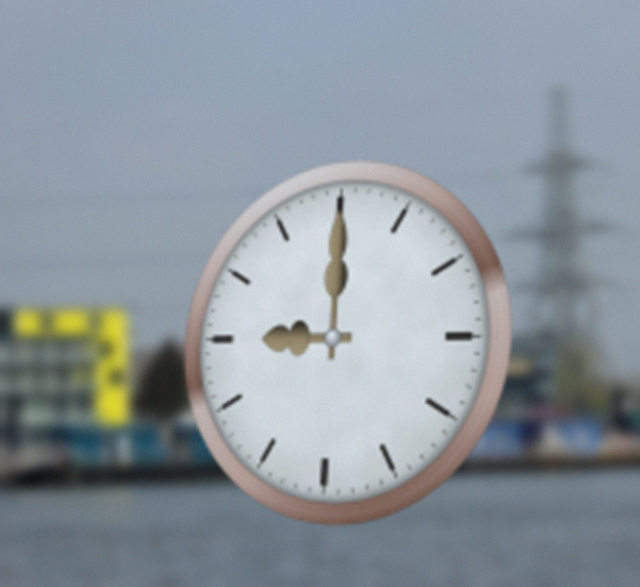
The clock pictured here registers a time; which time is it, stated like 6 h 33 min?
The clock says 9 h 00 min
